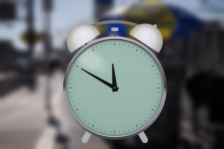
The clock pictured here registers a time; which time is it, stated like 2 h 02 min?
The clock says 11 h 50 min
